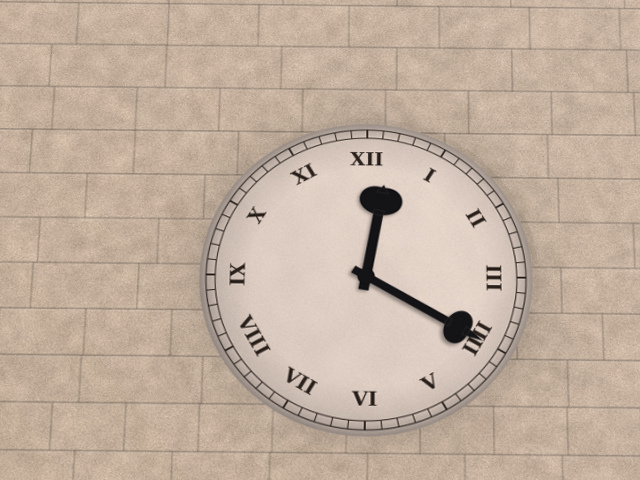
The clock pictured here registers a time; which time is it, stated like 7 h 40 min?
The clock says 12 h 20 min
